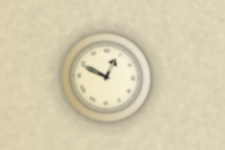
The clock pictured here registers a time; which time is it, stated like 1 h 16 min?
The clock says 12 h 49 min
